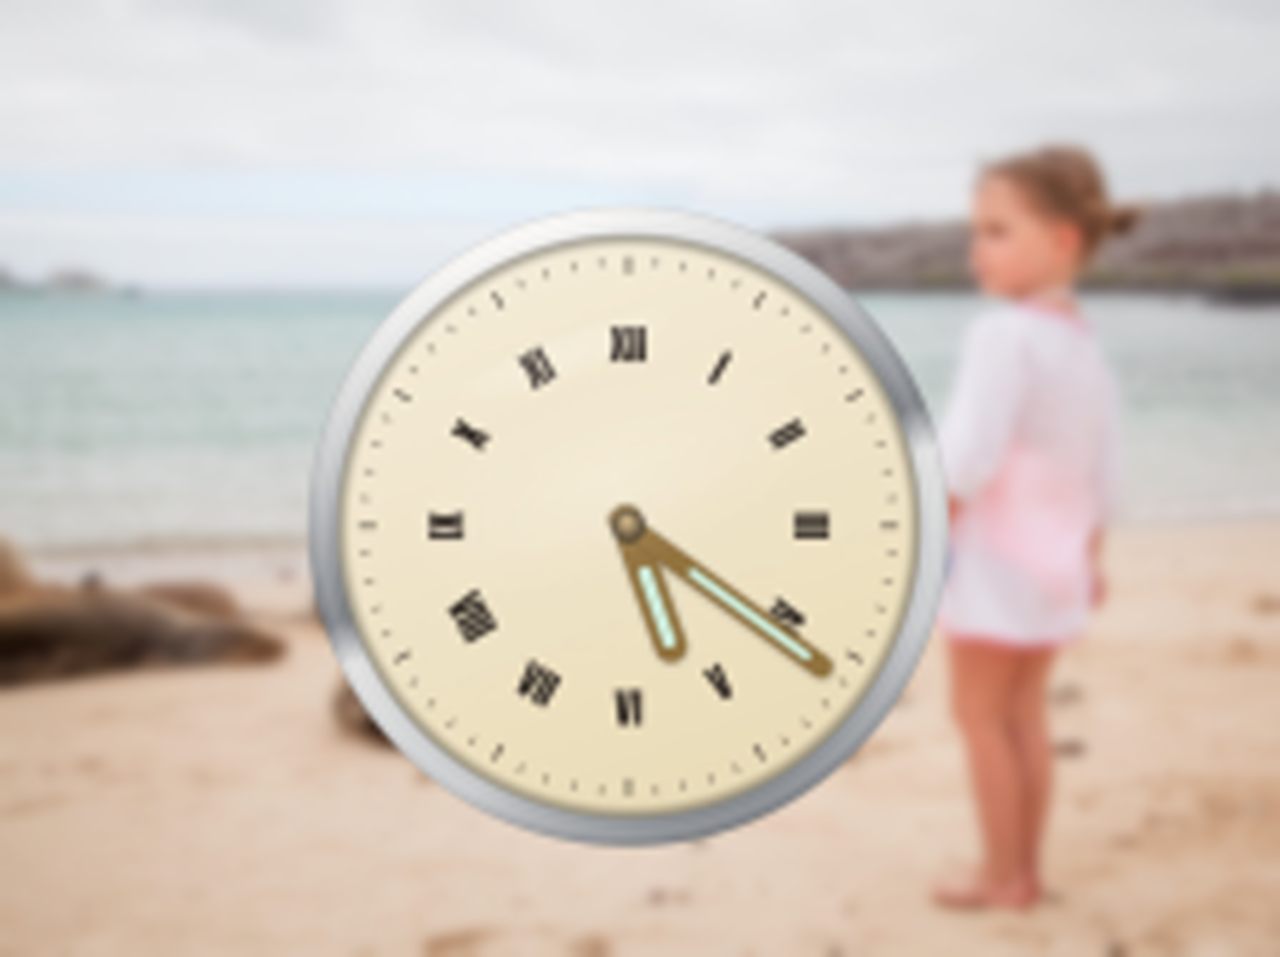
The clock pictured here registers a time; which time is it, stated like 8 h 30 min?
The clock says 5 h 21 min
